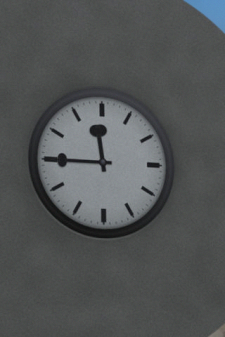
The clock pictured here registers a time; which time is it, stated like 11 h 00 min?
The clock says 11 h 45 min
